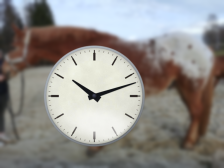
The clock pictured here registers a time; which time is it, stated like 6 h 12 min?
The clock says 10 h 12 min
